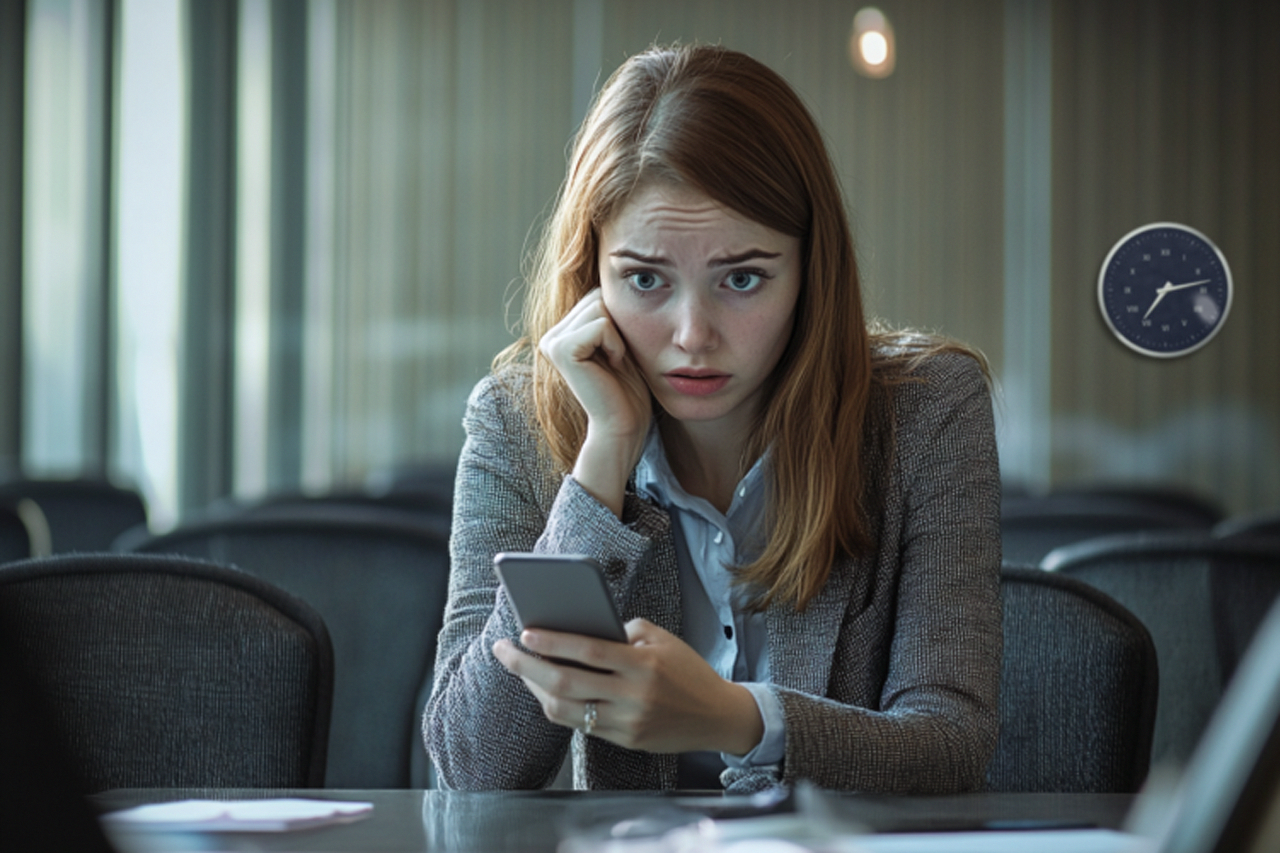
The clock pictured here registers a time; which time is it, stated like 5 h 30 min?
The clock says 7 h 13 min
